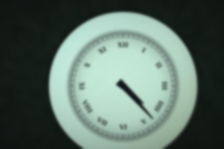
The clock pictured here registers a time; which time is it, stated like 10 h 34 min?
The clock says 4 h 23 min
